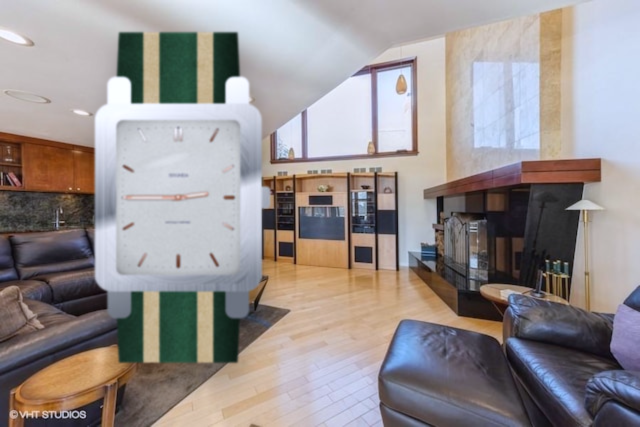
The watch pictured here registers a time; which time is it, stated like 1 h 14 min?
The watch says 2 h 45 min
